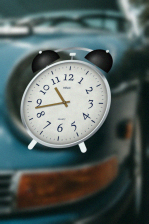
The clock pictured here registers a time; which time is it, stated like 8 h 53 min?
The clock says 10 h 43 min
